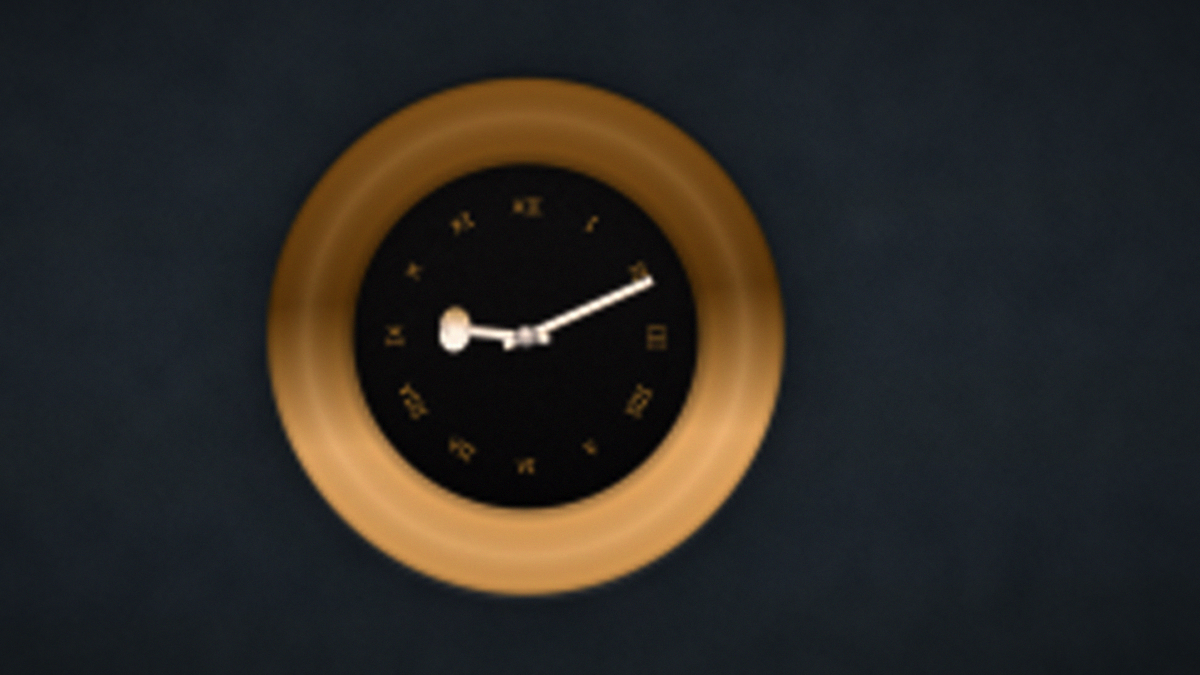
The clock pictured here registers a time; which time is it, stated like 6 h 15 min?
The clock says 9 h 11 min
